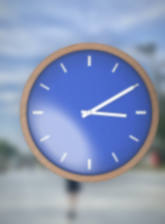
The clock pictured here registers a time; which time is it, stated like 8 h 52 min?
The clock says 3 h 10 min
